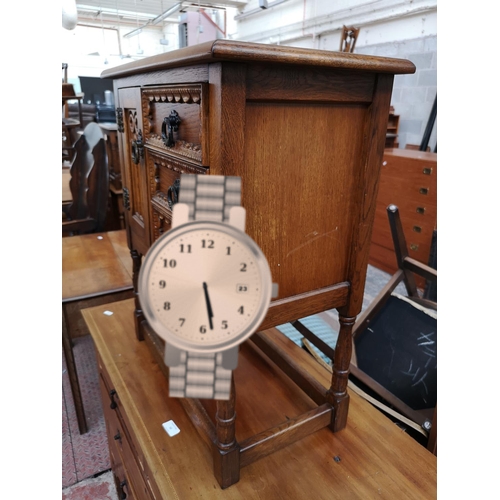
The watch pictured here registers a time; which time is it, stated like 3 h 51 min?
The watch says 5 h 28 min
